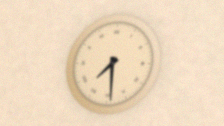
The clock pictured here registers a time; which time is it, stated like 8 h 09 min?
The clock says 7 h 29 min
